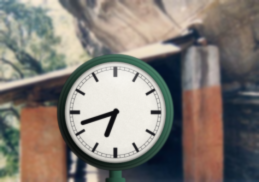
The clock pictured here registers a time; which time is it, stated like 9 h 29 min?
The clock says 6 h 42 min
